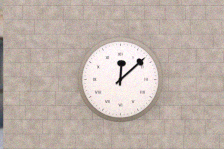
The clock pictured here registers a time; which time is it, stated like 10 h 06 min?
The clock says 12 h 08 min
